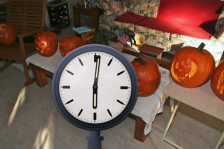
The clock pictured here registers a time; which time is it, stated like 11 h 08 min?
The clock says 6 h 01 min
